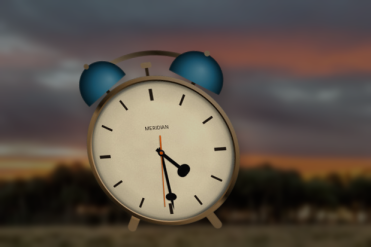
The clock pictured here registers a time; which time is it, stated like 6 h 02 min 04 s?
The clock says 4 h 29 min 31 s
